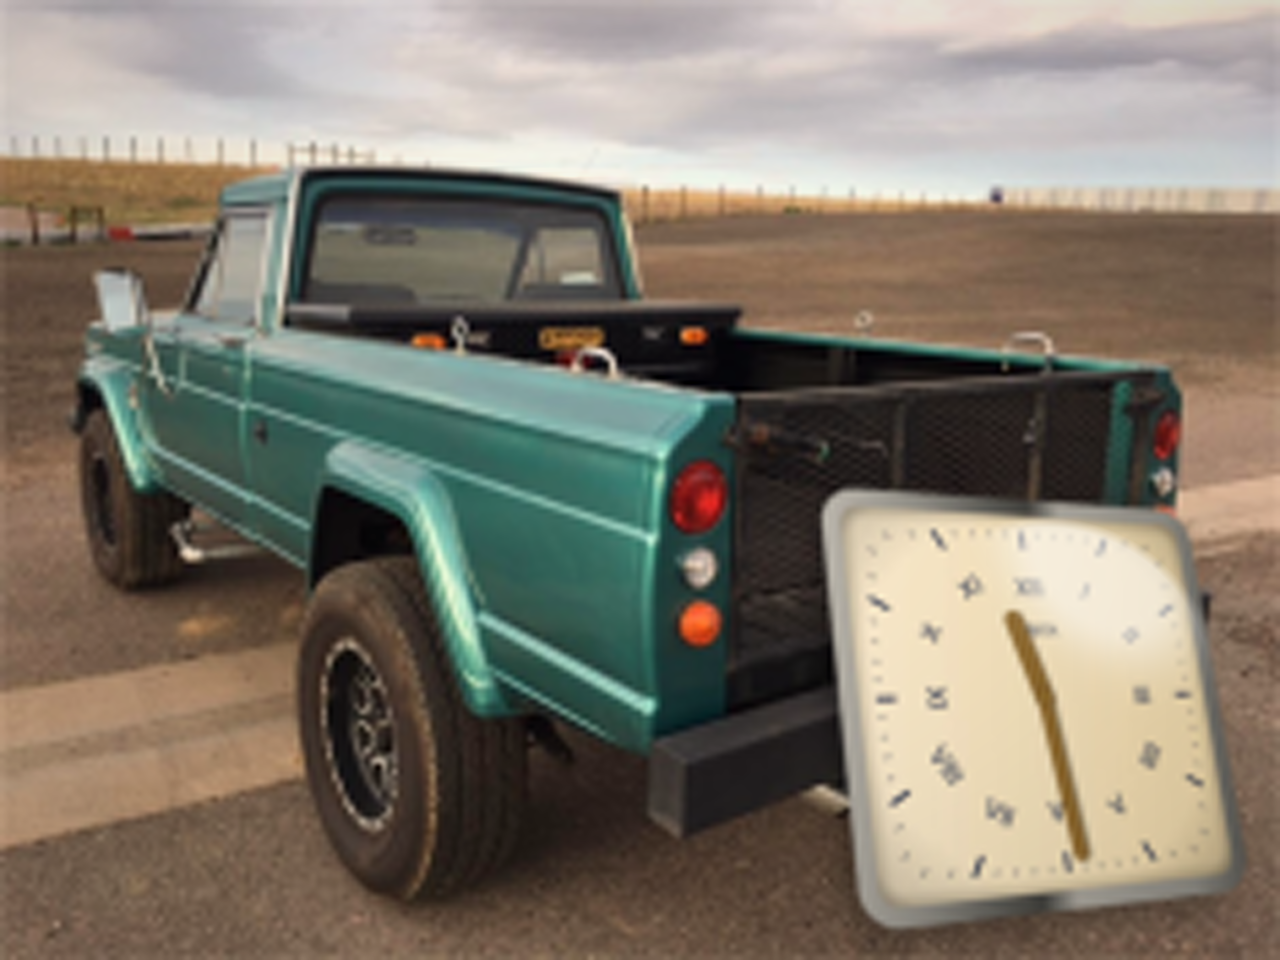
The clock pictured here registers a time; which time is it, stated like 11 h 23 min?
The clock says 11 h 29 min
